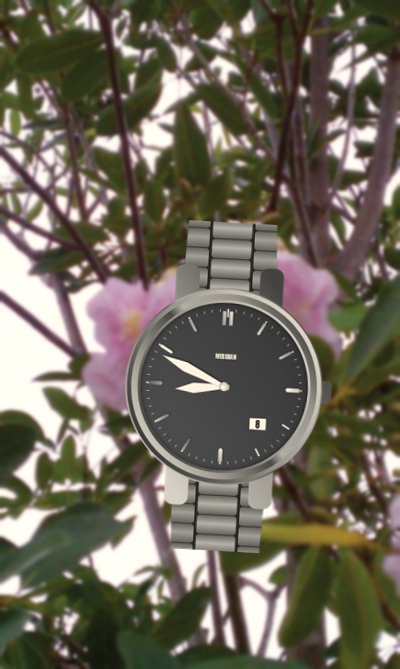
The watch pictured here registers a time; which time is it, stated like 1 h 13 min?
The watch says 8 h 49 min
